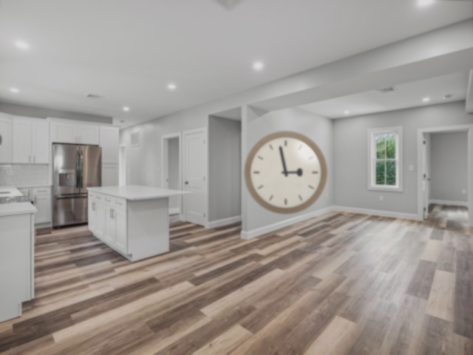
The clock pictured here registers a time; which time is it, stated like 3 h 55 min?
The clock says 2 h 58 min
